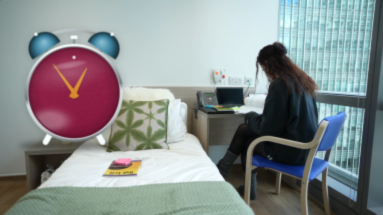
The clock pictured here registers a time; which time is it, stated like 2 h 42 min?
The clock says 12 h 54 min
